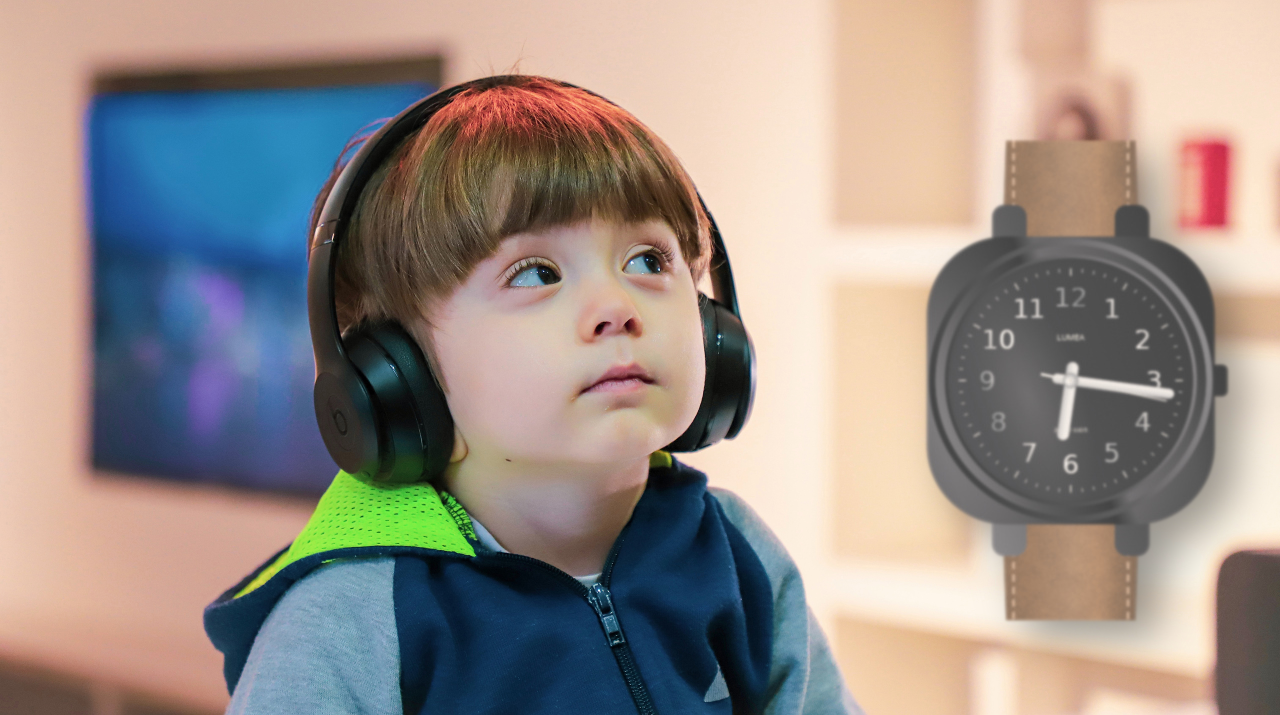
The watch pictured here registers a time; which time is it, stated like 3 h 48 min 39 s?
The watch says 6 h 16 min 17 s
